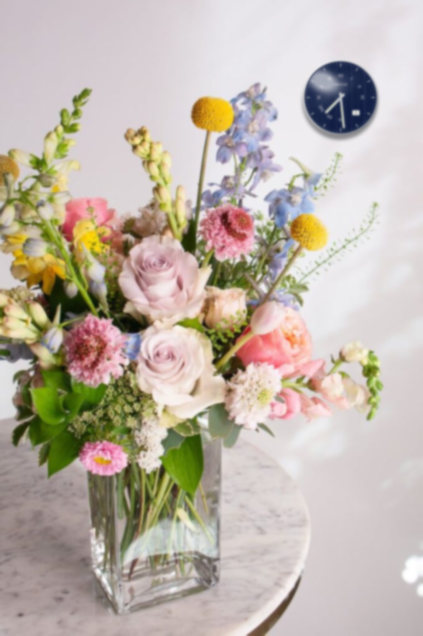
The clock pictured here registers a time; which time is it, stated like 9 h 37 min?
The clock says 7 h 29 min
